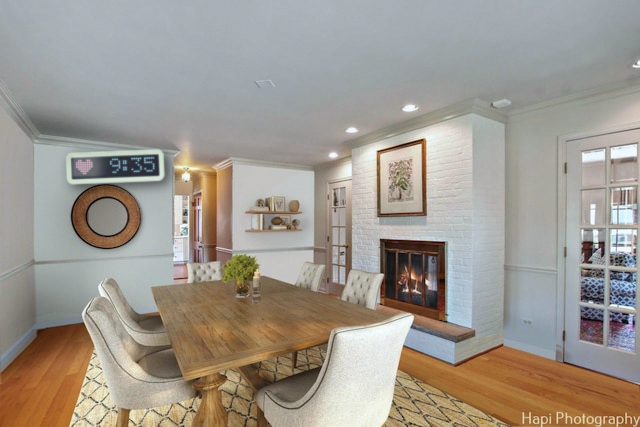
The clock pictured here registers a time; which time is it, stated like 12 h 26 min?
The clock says 9 h 35 min
